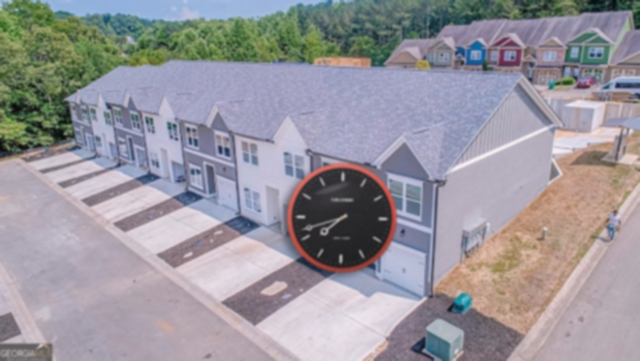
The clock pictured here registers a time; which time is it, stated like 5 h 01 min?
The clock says 7 h 42 min
